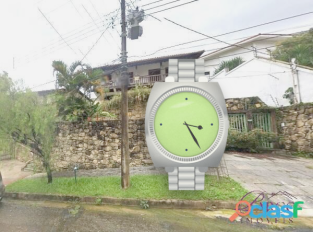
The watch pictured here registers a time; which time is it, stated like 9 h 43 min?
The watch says 3 h 25 min
